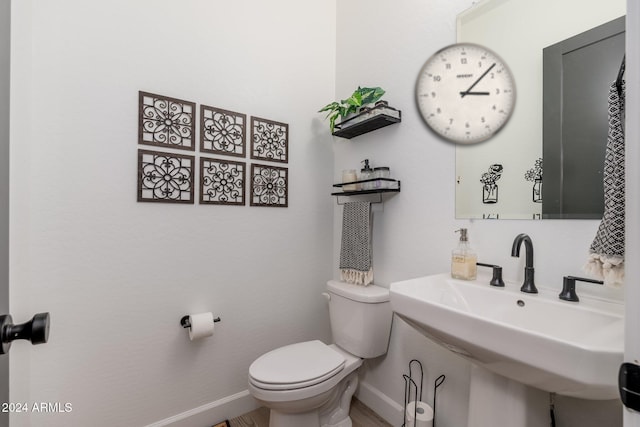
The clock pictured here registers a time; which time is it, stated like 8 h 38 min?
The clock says 3 h 08 min
